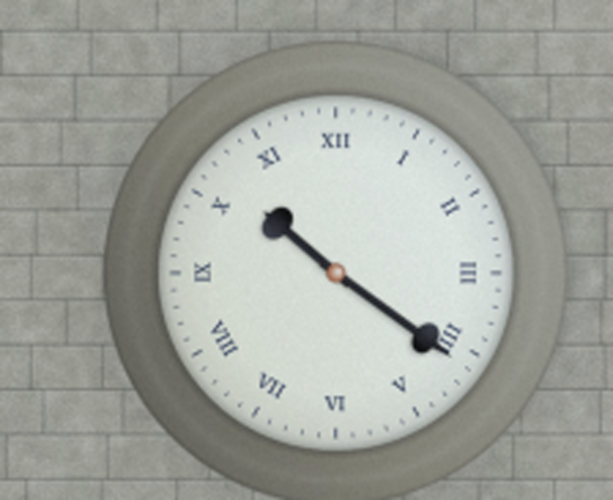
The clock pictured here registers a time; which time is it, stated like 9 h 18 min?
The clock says 10 h 21 min
